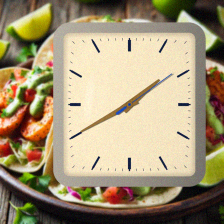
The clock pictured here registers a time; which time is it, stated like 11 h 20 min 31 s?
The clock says 1 h 40 min 09 s
